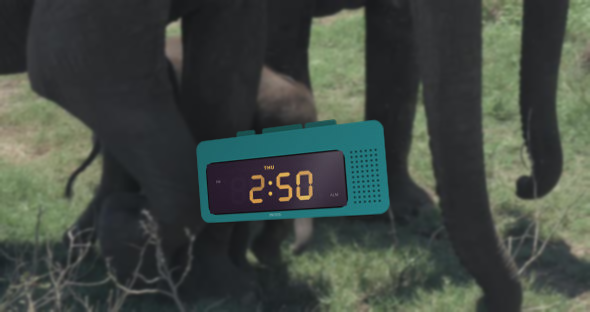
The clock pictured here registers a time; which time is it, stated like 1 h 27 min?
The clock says 2 h 50 min
